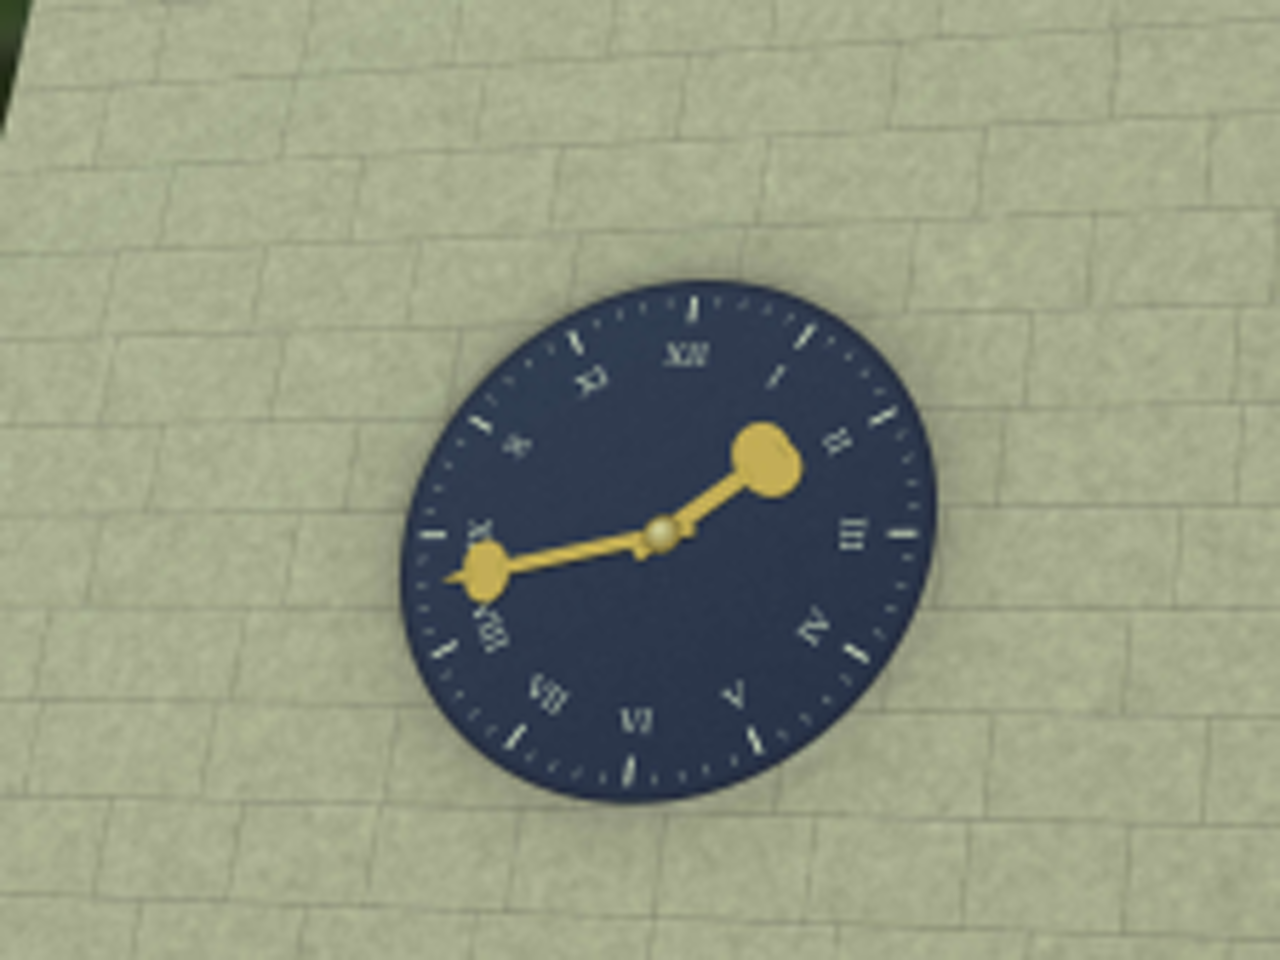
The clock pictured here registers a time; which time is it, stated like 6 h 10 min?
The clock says 1 h 43 min
